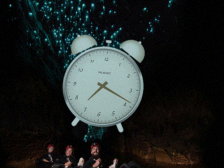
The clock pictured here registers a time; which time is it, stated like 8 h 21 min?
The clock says 7 h 19 min
